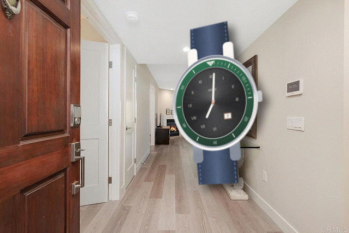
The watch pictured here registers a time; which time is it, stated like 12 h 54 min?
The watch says 7 h 01 min
